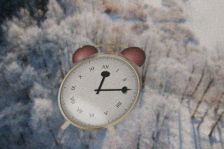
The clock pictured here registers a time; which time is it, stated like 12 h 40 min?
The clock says 12 h 14 min
